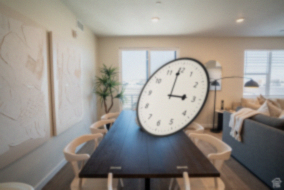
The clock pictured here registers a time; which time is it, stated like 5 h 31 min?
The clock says 2 h 59 min
